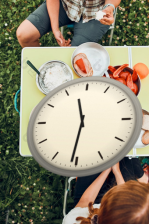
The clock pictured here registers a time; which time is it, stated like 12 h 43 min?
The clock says 11 h 31 min
